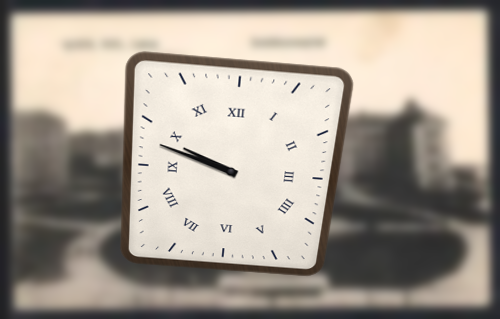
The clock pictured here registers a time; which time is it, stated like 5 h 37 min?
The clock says 9 h 48 min
